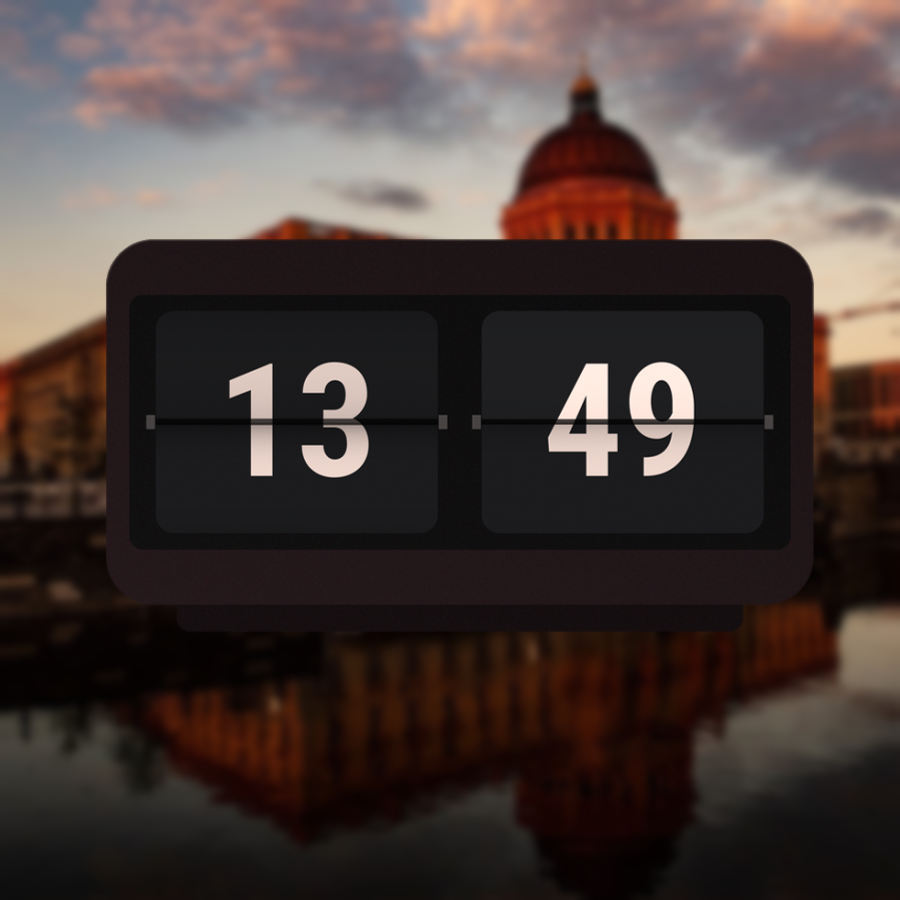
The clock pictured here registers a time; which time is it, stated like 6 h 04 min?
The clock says 13 h 49 min
